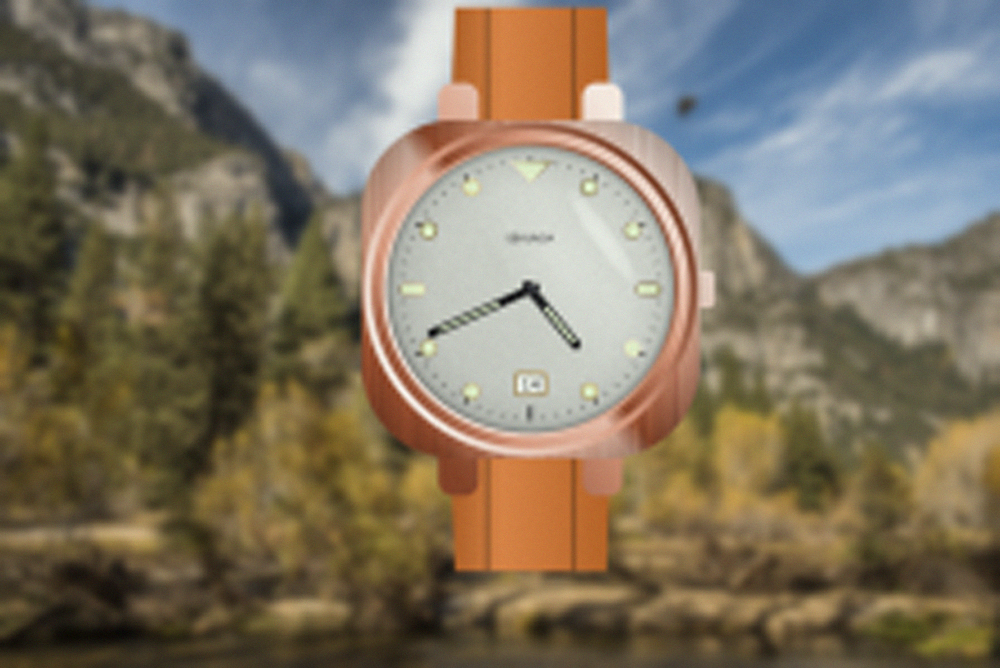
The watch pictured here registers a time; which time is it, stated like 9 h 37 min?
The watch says 4 h 41 min
